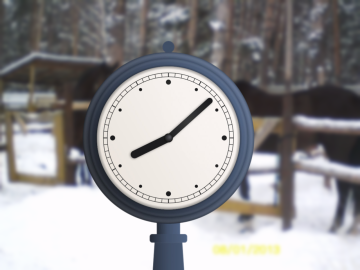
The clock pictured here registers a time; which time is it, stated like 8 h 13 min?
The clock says 8 h 08 min
